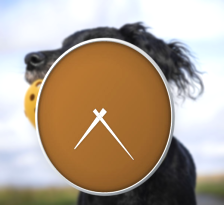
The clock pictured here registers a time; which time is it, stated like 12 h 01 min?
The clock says 7 h 23 min
